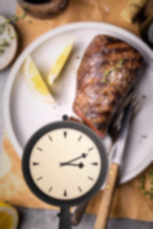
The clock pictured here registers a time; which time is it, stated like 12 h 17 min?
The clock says 3 h 11 min
